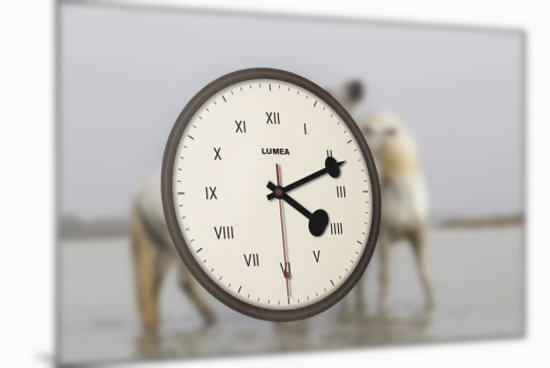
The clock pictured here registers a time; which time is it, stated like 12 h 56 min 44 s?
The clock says 4 h 11 min 30 s
